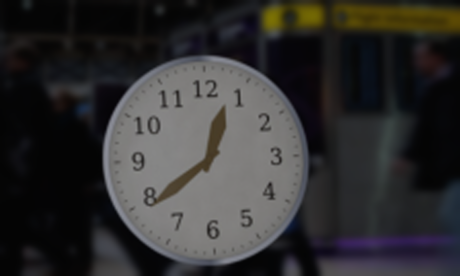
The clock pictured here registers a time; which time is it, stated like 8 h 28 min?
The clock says 12 h 39 min
